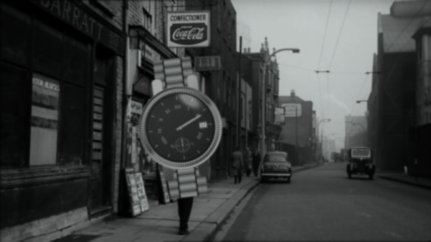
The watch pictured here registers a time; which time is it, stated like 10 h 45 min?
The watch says 2 h 11 min
